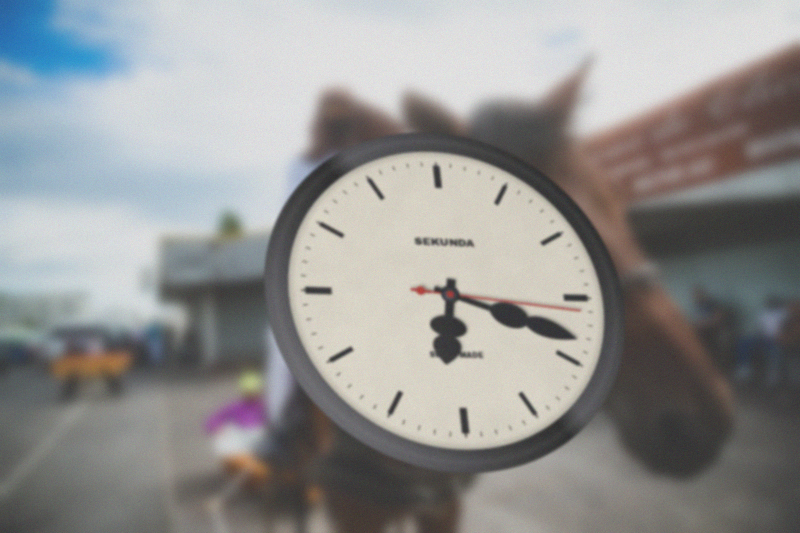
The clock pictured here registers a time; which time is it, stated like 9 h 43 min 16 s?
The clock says 6 h 18 min 16 s
